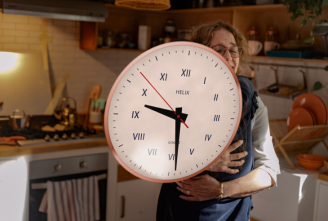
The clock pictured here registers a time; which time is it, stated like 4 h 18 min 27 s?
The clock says 9 h 28 min 52 s
